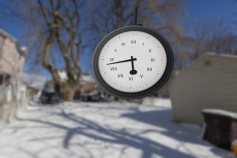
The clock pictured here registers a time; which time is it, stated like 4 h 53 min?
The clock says 5 h 43 min
